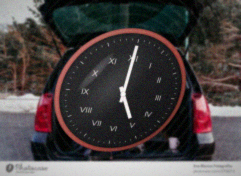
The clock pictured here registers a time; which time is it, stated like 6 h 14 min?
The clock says 5 h 00 min
